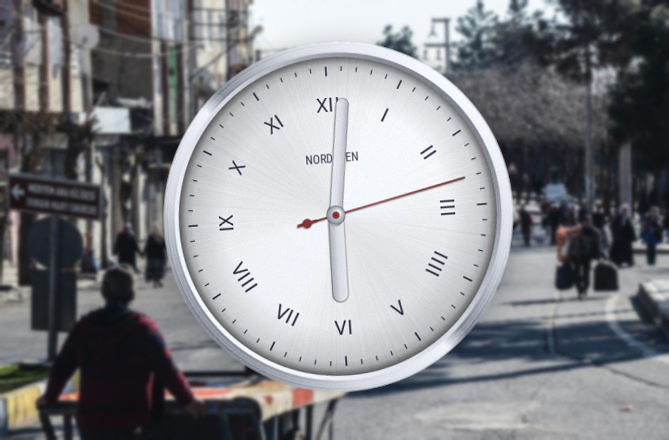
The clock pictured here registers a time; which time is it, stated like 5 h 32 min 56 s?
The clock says 6 h 01 min 13 s
